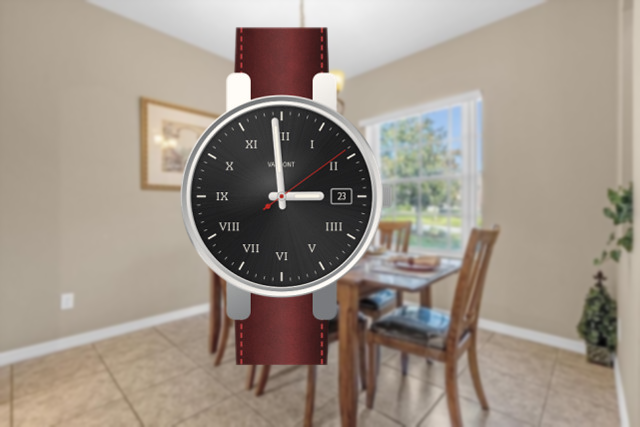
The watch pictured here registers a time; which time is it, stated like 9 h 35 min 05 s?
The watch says 2 h 59 min 09 s
